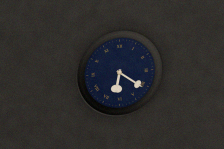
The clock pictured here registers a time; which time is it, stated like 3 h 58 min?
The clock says 6 h 21 min
